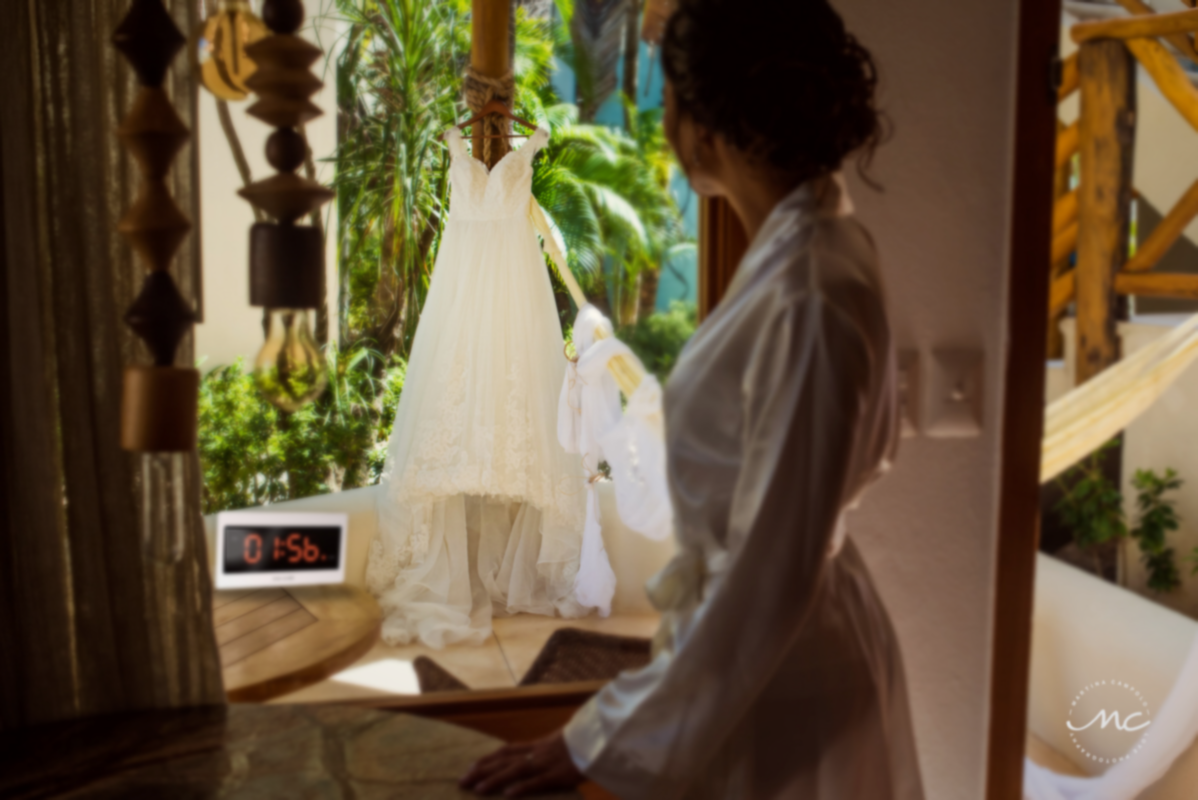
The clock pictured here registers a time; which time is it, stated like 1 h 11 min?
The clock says 1 h 56 min
